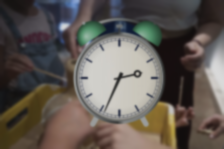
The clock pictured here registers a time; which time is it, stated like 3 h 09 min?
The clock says 2 h 34 min
